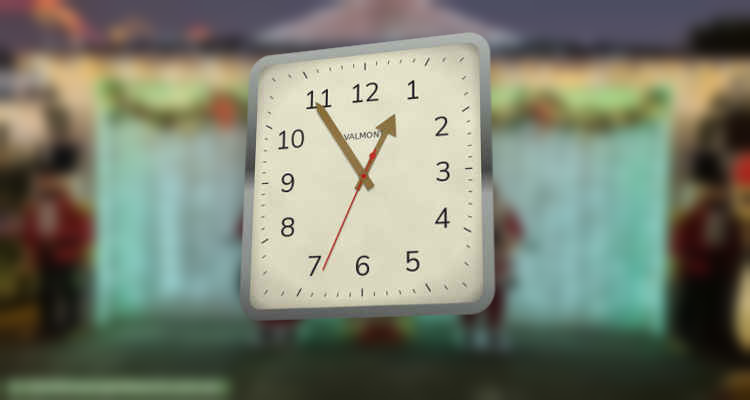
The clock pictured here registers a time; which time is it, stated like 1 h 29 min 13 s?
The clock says 12 h 54 min 34 s
